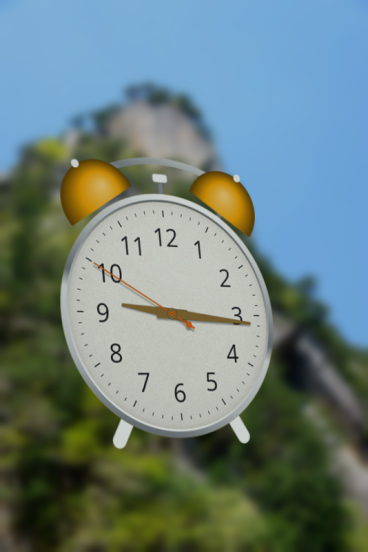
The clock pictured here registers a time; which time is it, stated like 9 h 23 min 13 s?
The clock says 9 h 15 min 50 s
